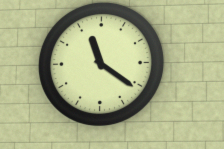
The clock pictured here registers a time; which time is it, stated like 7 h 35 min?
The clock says 11 h 21 min
